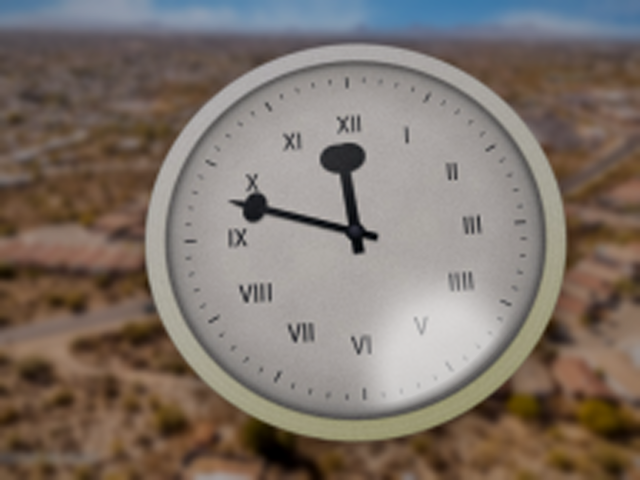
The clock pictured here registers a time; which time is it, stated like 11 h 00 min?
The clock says 11 h 48 min
